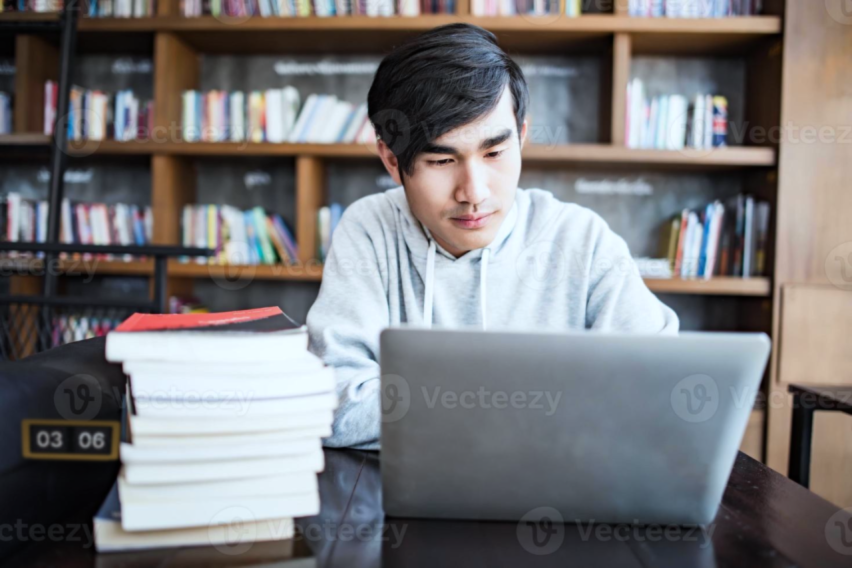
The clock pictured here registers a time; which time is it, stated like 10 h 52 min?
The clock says 3 h 06 min
